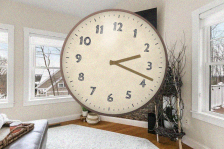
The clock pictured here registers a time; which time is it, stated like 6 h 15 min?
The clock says 2 h 18 min
